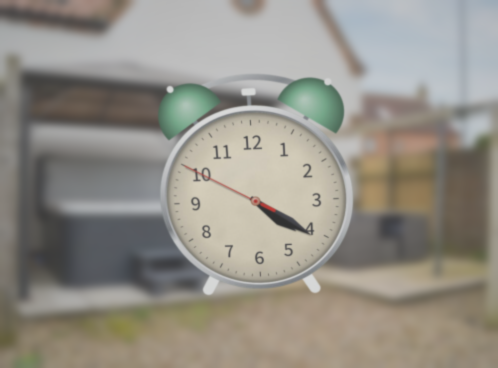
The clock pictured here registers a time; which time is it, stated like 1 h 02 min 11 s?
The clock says 4 h 20 min 50 s
